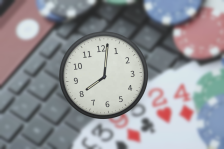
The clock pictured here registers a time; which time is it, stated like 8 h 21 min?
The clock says 8 h 02 min
